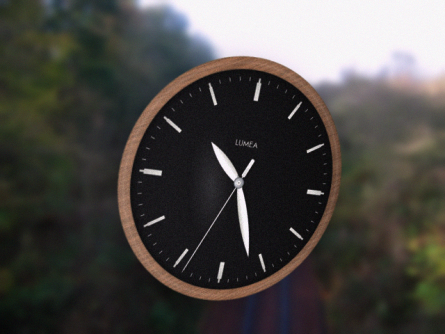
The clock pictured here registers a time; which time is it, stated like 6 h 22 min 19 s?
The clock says 10 h 26 min 34 s
